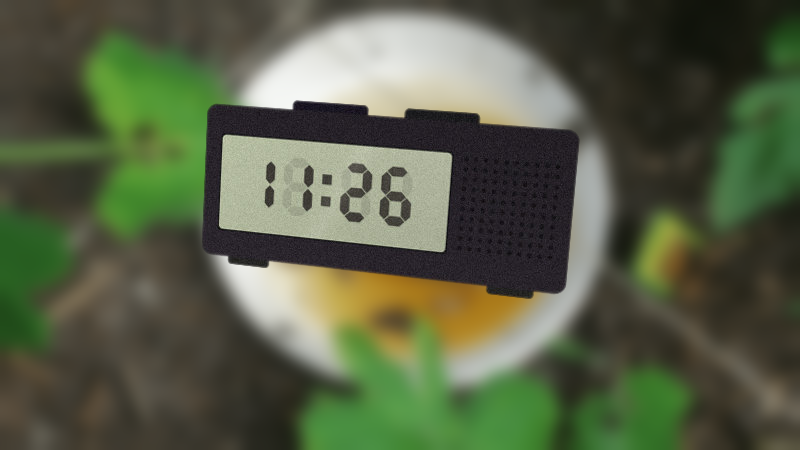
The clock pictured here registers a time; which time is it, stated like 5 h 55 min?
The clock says 11 h 26 min
